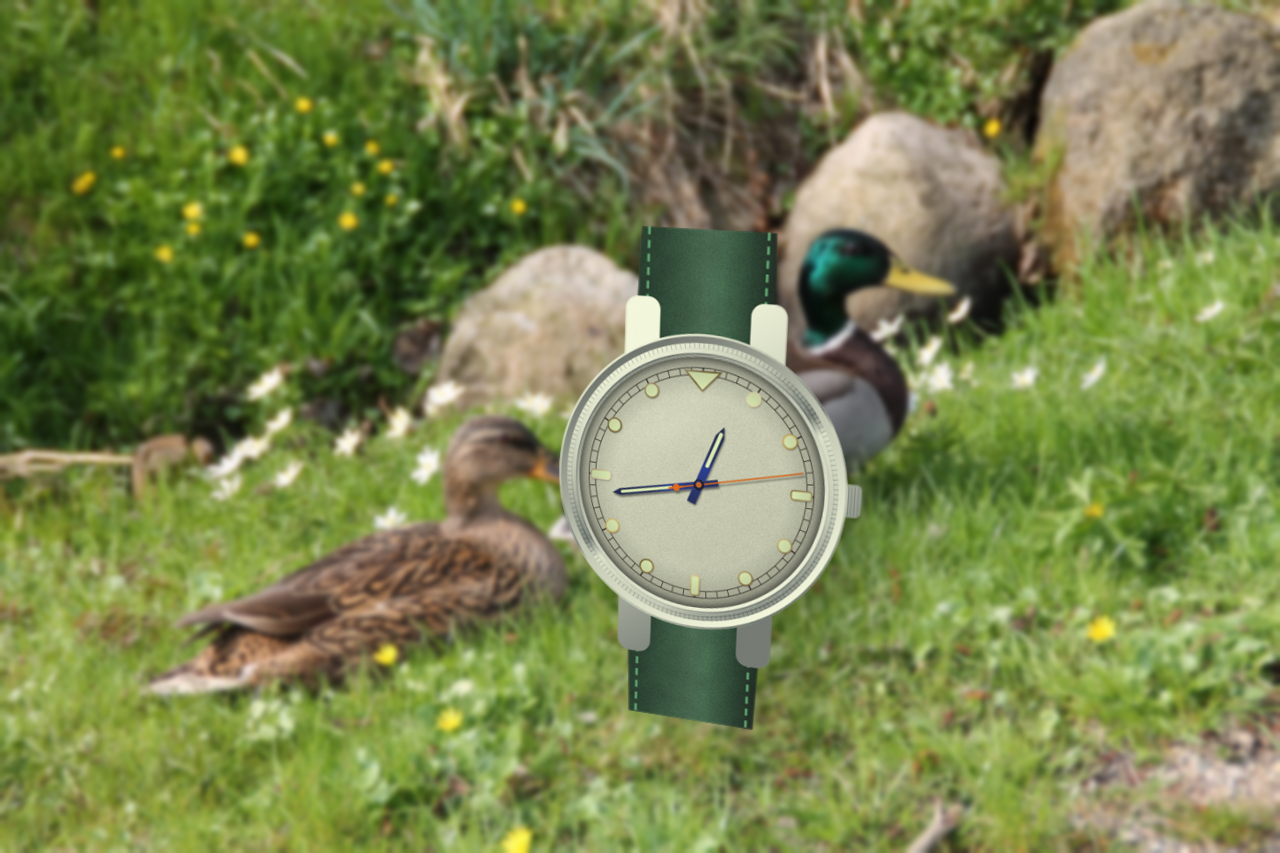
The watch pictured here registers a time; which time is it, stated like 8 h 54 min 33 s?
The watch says 12 h 43 min 13 s
